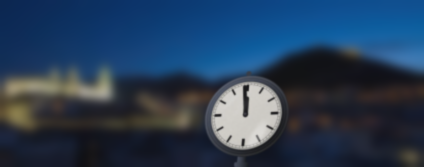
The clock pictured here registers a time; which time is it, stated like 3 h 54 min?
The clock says 11 h 59 min
